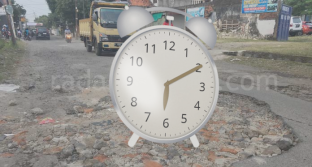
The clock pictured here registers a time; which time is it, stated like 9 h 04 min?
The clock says 6 h 10 min
